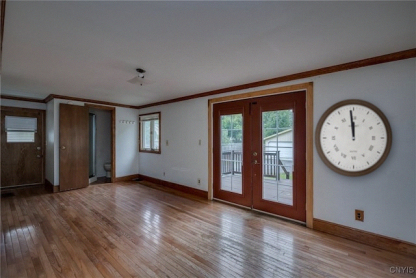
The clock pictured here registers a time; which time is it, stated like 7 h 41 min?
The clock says 11 h 59 min
